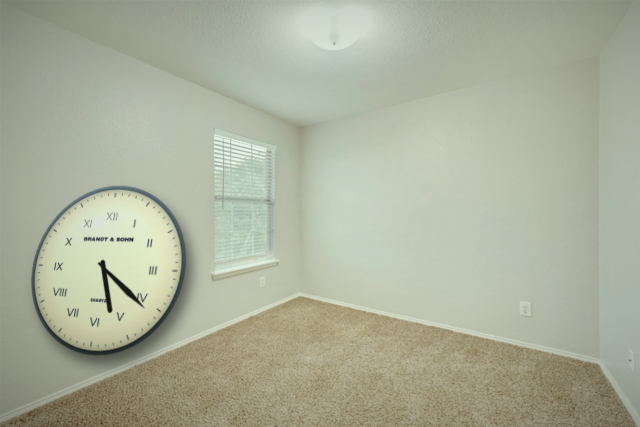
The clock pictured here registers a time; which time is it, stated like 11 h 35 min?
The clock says 5 h 21 min
